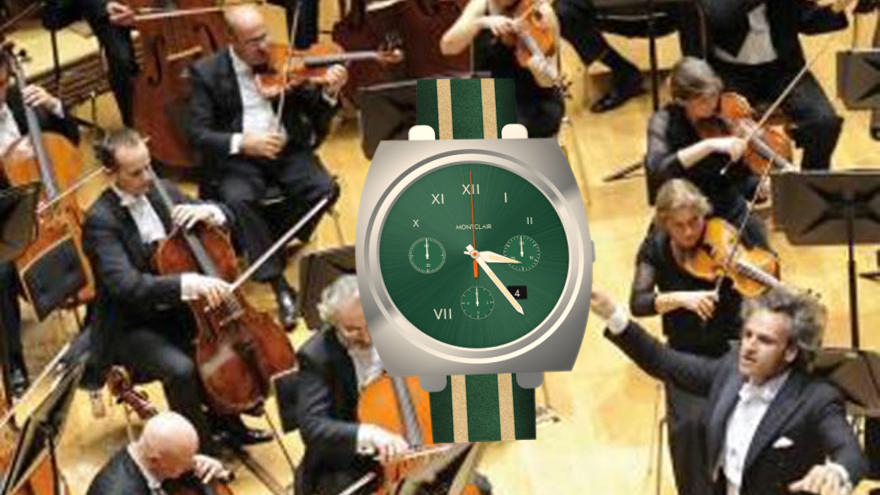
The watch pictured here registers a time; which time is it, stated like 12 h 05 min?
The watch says 3 h 24 min
